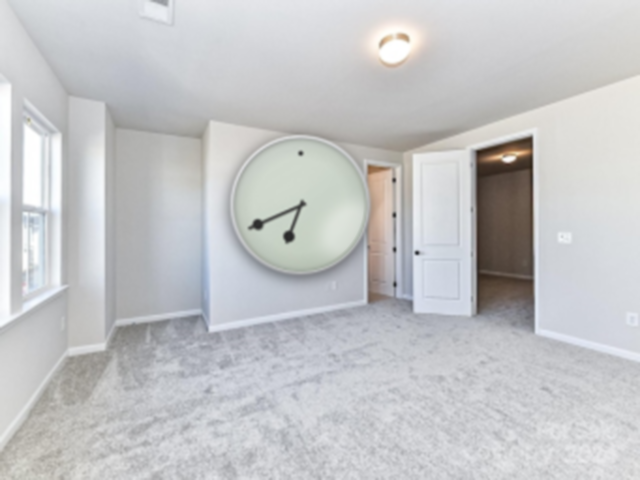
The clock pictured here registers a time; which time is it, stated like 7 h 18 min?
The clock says 6 h 41 min
